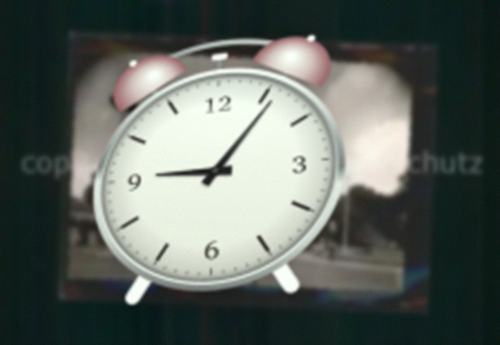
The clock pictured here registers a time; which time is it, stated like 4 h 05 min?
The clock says 9 h 06 min
